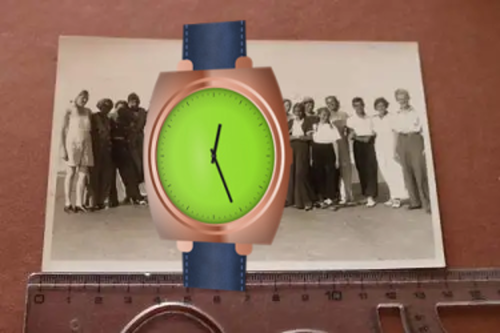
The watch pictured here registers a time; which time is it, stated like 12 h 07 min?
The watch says 12 h 26 min
